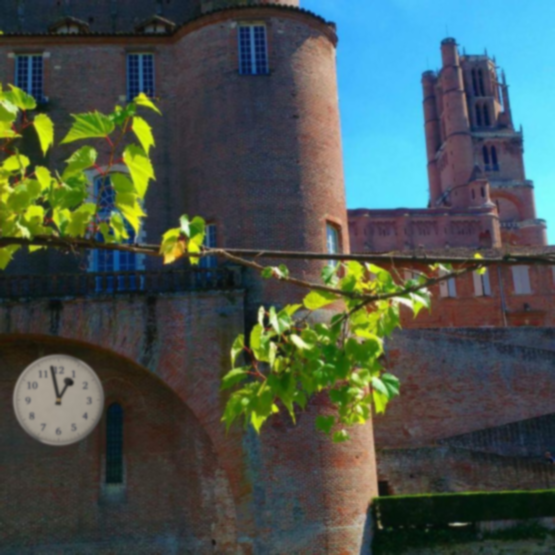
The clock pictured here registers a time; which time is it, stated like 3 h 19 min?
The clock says 12 h 58 min
